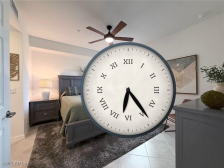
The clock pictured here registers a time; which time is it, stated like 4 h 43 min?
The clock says 6 h 24 min
